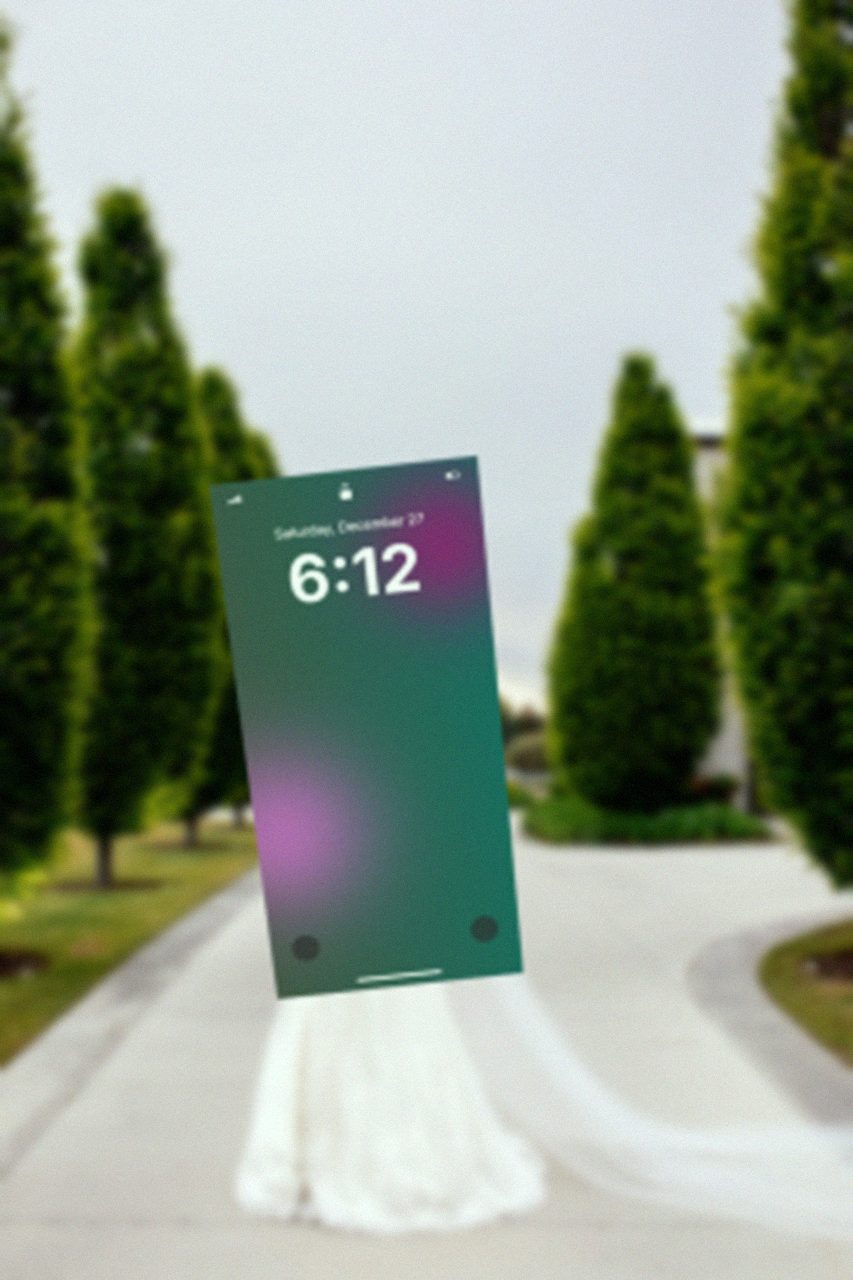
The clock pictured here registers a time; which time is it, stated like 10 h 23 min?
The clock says 6 h 12 min
